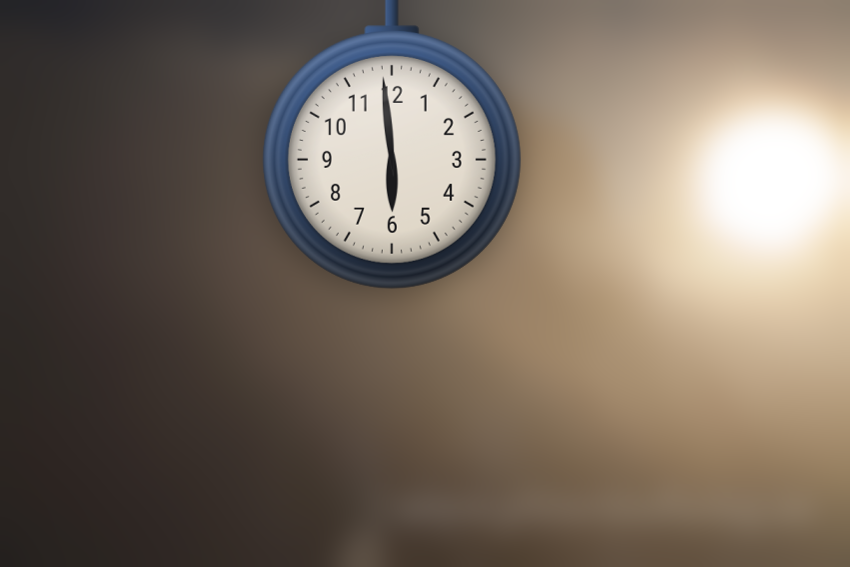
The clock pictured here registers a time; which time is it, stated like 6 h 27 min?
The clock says 5 h 59 min
